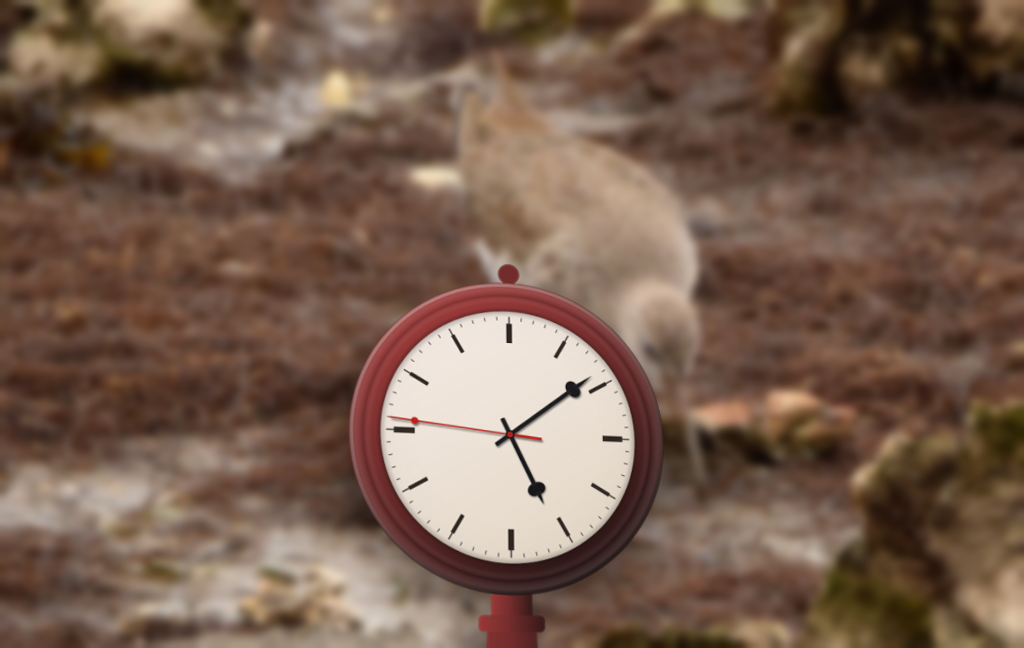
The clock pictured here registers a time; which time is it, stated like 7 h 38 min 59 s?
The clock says 5 h 08 min 46 s
